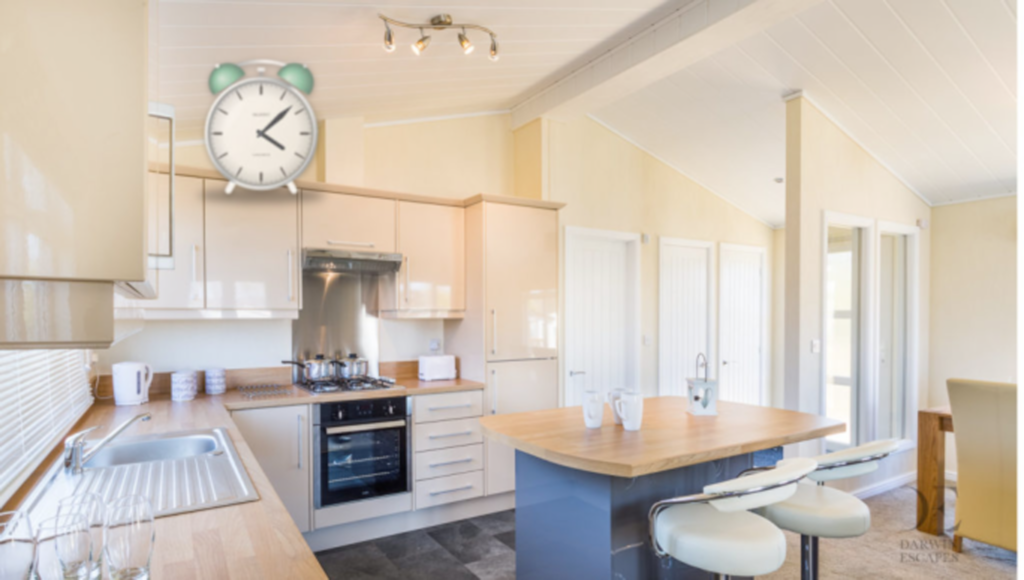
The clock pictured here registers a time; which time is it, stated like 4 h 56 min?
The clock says 4 h 08 min
